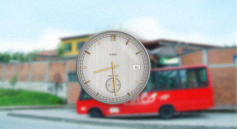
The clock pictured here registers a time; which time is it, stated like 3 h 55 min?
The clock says 8 h 29 min
